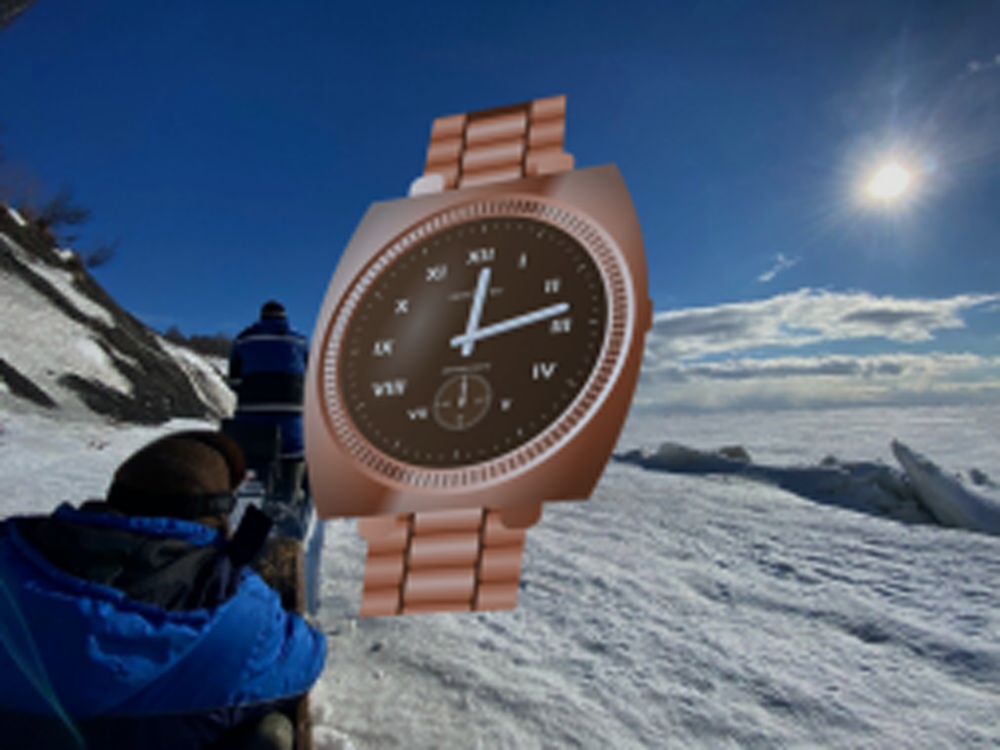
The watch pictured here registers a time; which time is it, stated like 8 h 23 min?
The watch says 12 h 13 min
